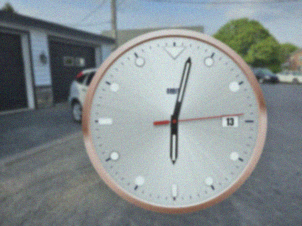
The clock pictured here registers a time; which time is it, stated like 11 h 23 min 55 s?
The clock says 6 h 02 min 14 s
